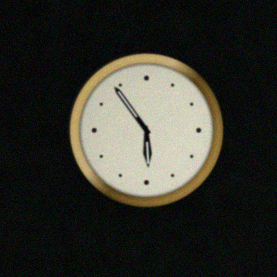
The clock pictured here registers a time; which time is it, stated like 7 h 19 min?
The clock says 5 h 54 min
